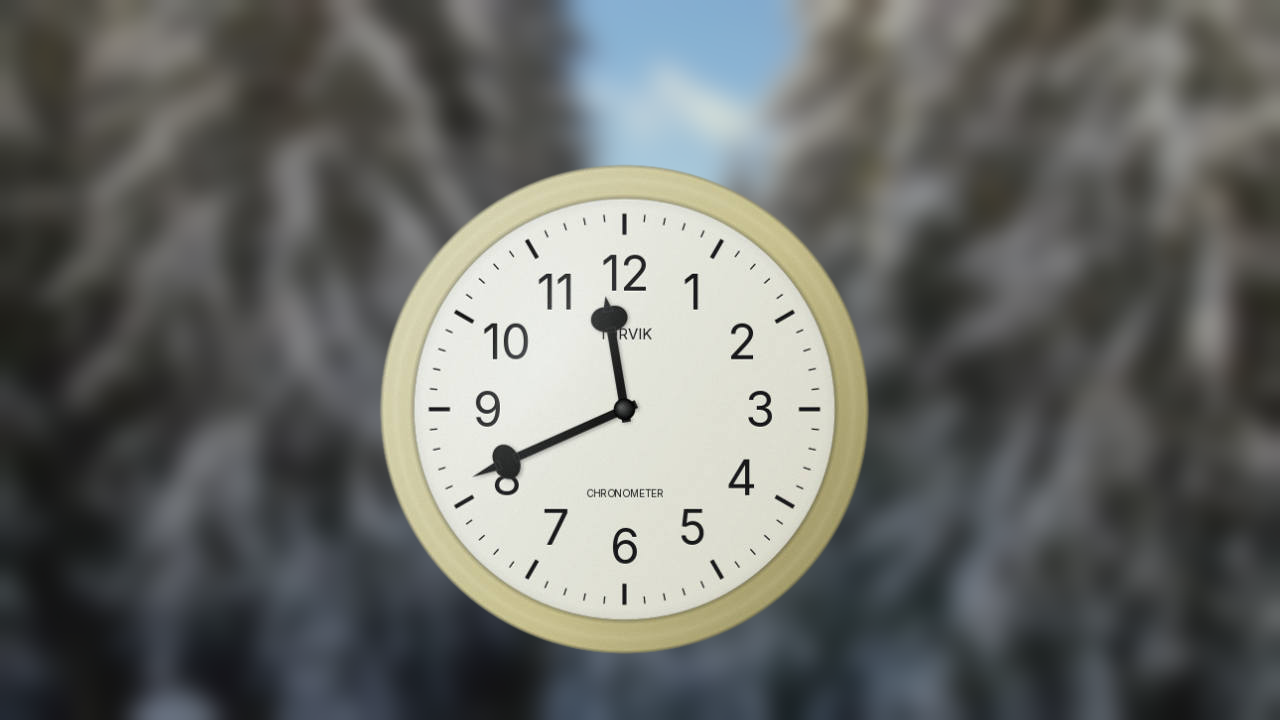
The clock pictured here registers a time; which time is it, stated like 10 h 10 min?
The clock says 11 h 41 min
